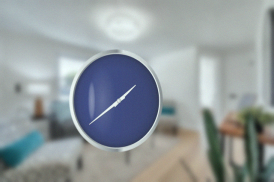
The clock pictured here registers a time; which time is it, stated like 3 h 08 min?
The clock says 1 h 39 min
